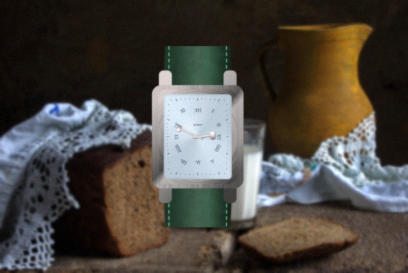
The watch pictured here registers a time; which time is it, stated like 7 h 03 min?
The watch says 2 h 49 min
